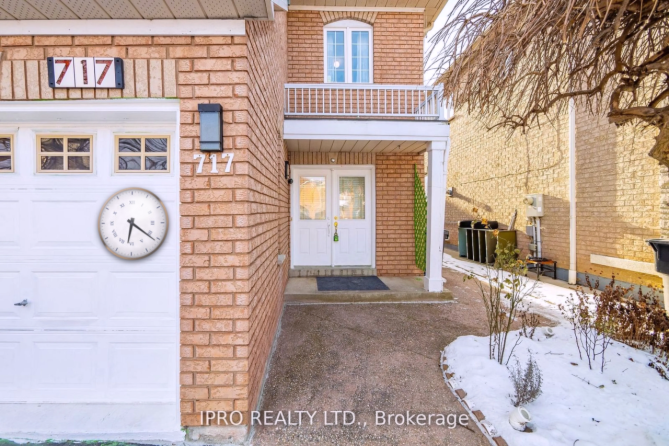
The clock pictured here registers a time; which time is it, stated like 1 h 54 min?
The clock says 6 h 21 min
